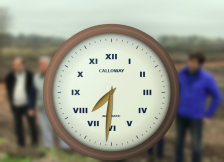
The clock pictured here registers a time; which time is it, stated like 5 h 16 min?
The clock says 7 h 31 min
